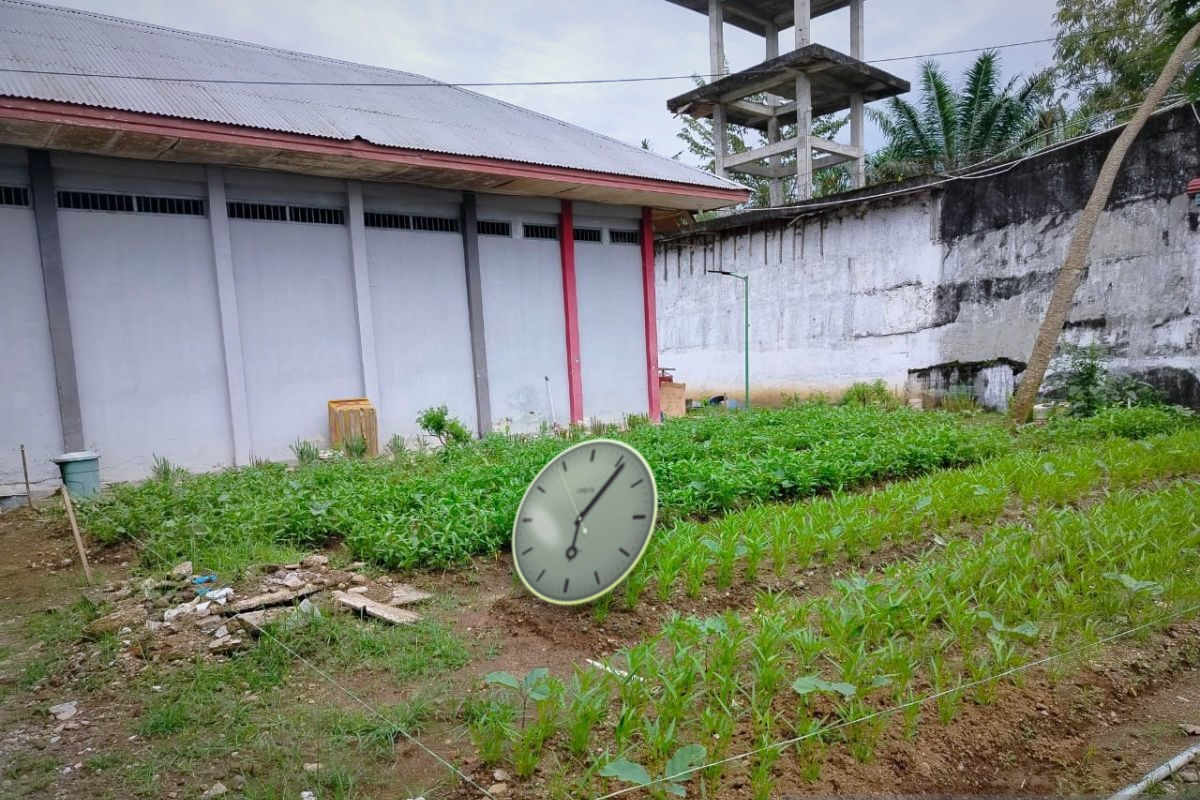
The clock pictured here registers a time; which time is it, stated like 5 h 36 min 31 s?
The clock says 6 h 05 min 54 s
